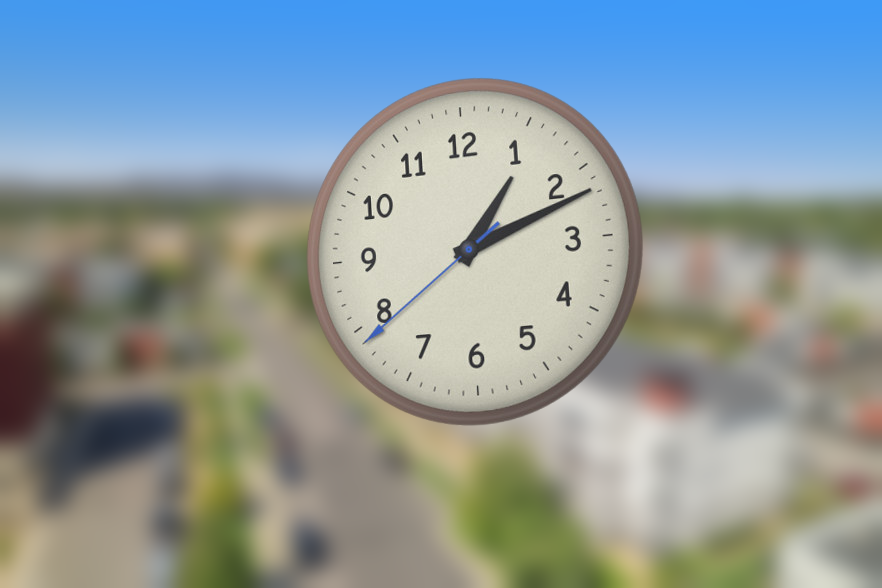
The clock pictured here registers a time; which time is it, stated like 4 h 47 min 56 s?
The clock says 1 h 11 min 39 s
